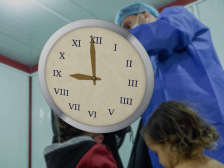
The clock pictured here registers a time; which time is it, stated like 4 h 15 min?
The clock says 8 h 59 min
